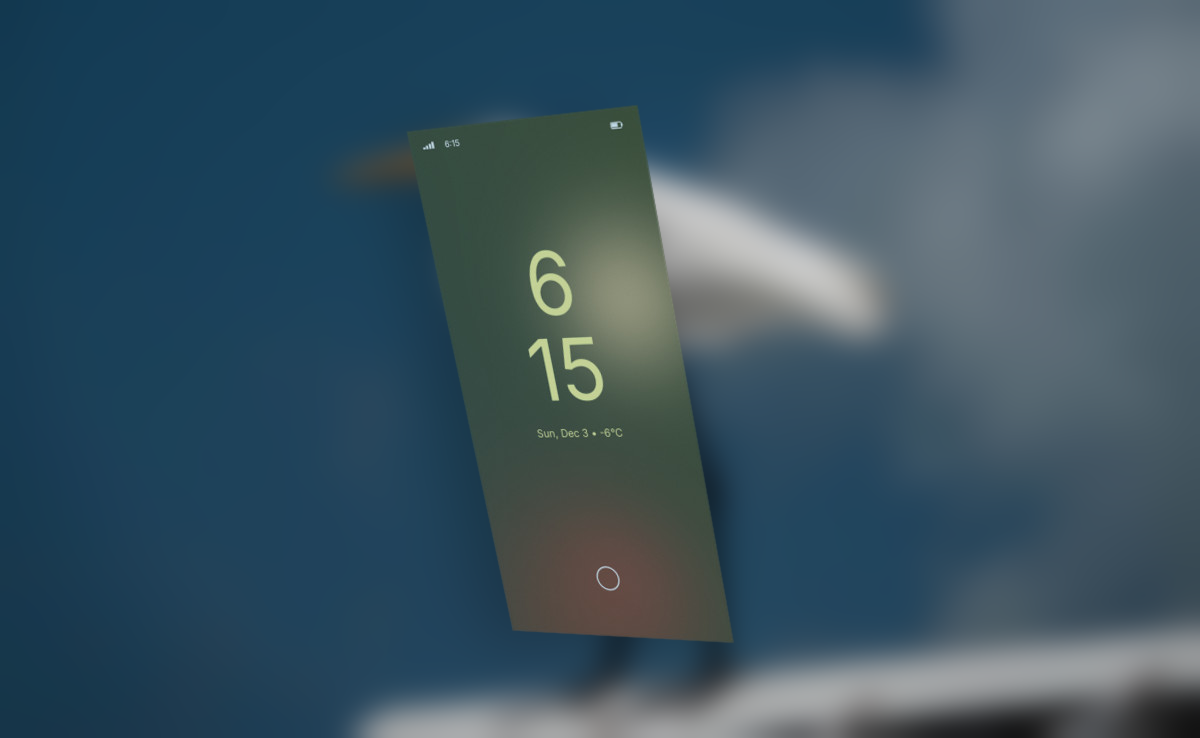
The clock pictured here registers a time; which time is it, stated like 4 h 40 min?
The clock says 6 h 15 min
